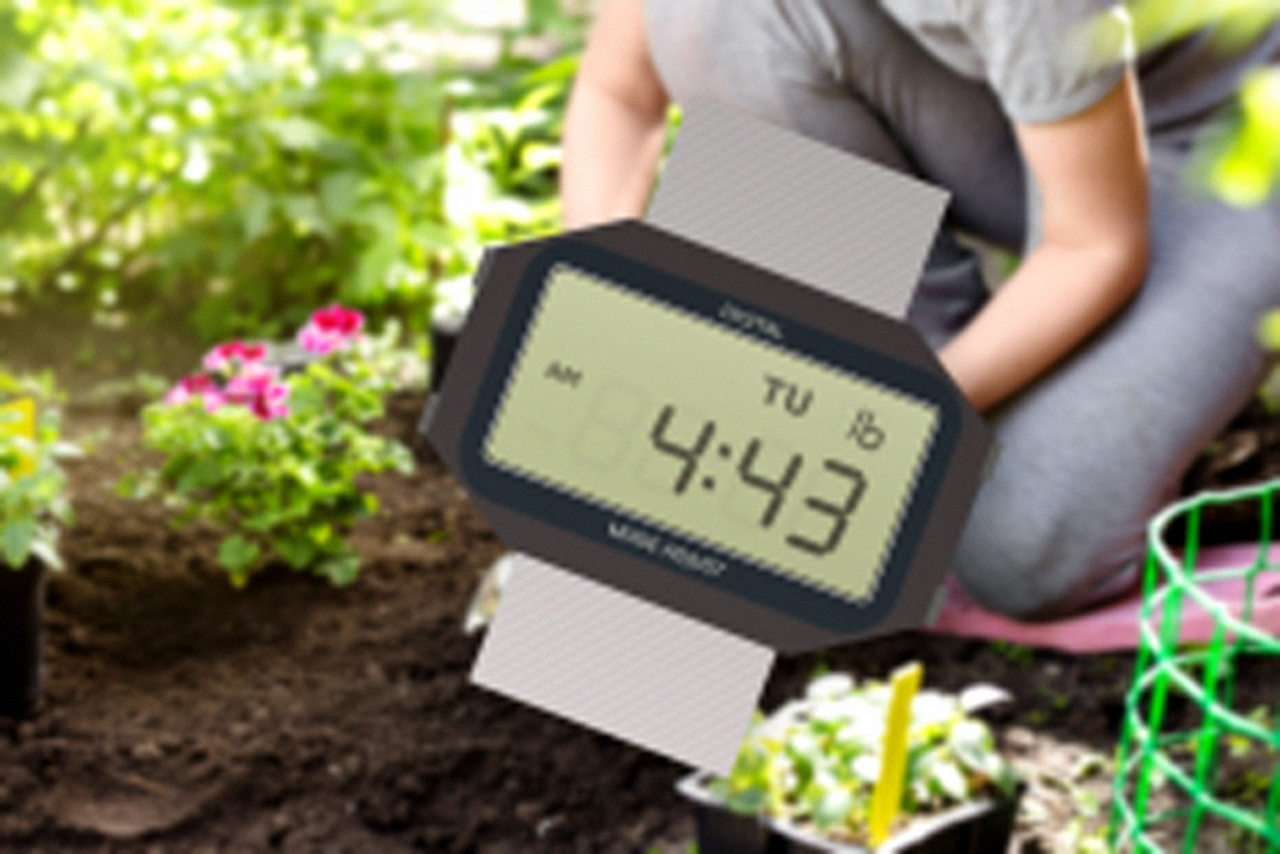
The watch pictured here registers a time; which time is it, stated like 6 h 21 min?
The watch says 4 h 43 min
